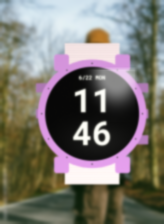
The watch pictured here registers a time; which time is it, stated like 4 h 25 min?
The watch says 11 h 46 min
